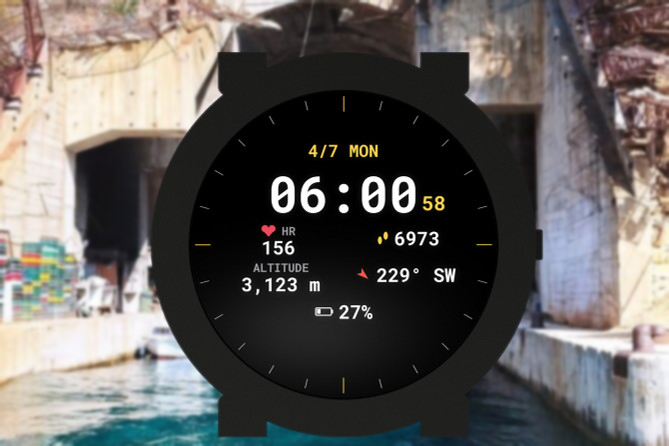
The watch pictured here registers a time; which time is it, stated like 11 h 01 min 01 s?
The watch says 6 h 00 min 58 s
